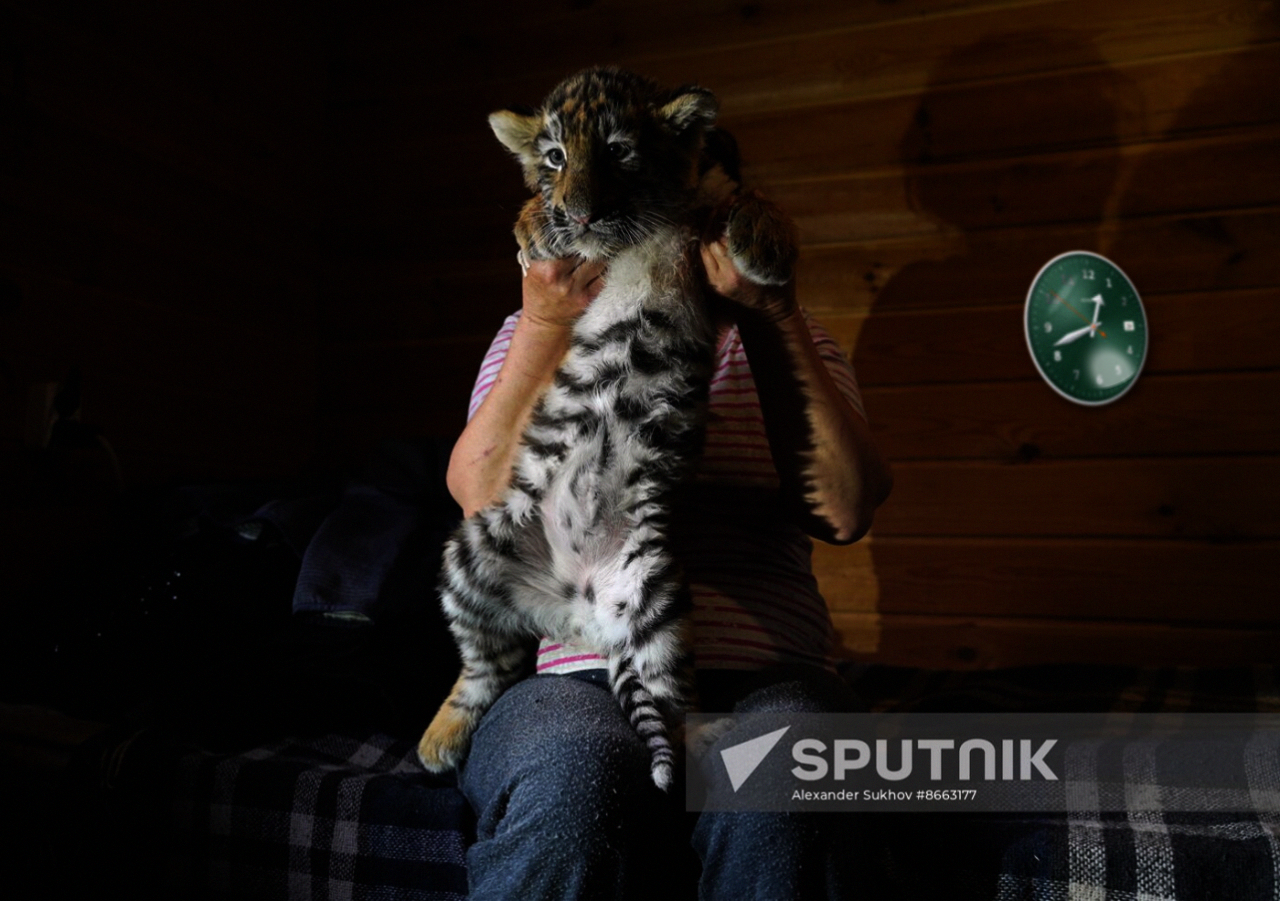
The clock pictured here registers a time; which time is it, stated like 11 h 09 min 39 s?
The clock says 12 h 41 min 51 s
